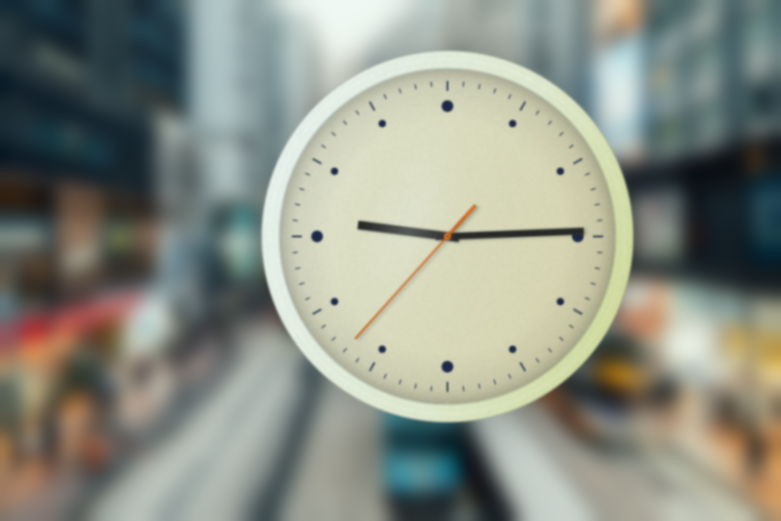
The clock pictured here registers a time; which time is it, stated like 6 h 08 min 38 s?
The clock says 9 h 14 min 37 s
